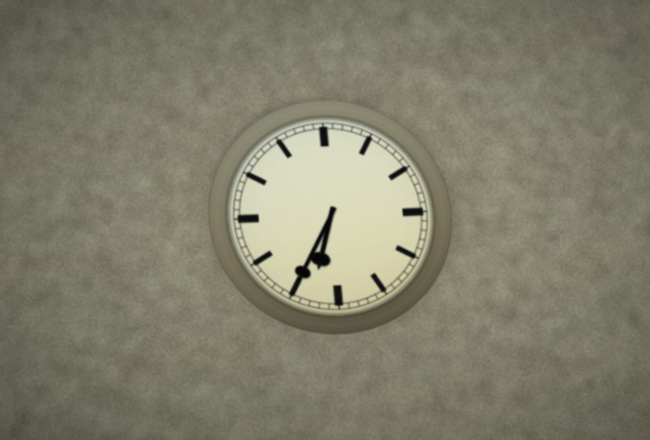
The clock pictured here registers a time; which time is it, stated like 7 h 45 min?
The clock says 6 h 35 min
